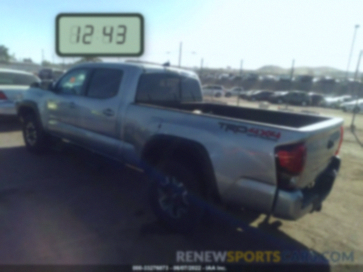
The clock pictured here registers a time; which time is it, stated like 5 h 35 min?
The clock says 12 h 43 min
